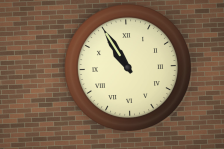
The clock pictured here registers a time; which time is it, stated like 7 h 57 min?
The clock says 10 h 55 min
